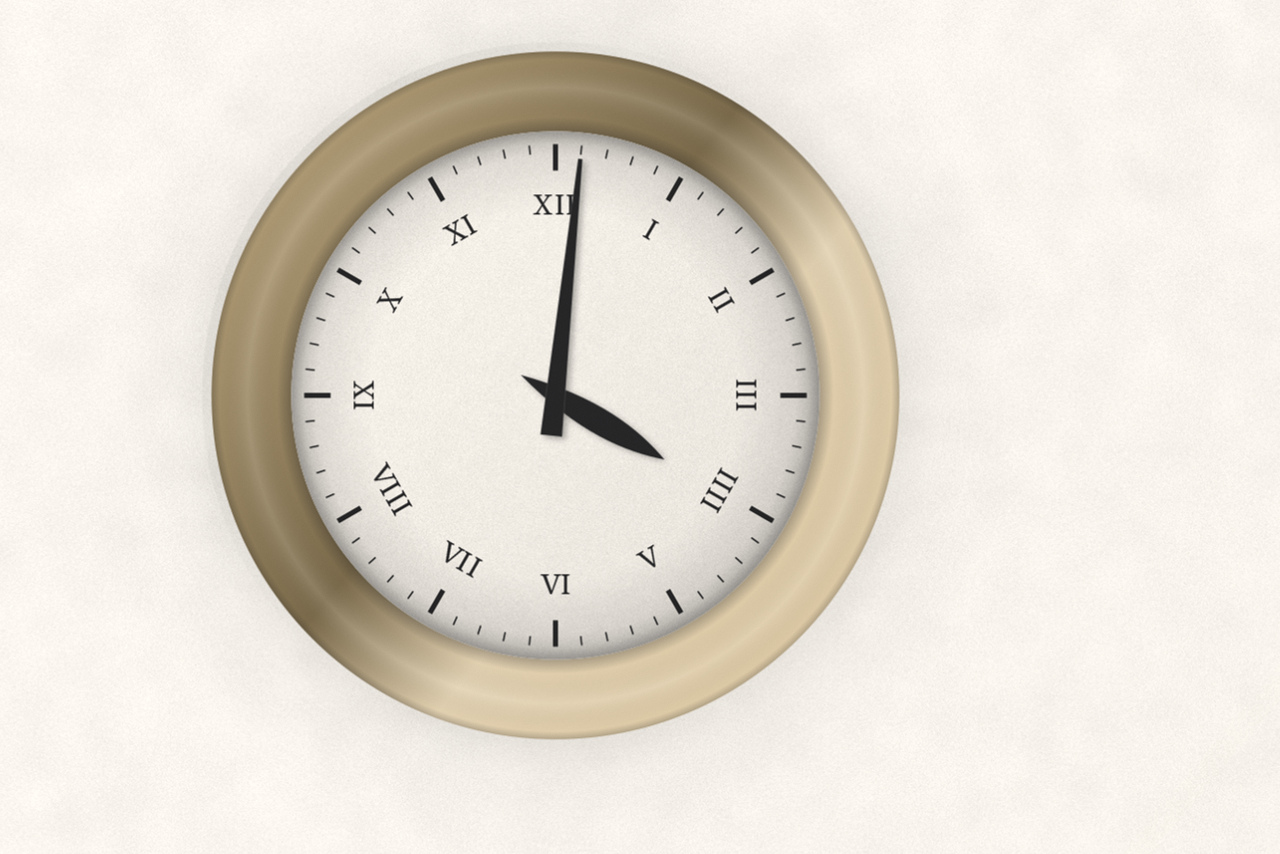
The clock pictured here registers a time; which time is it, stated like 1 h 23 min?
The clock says 4 h 01 min
